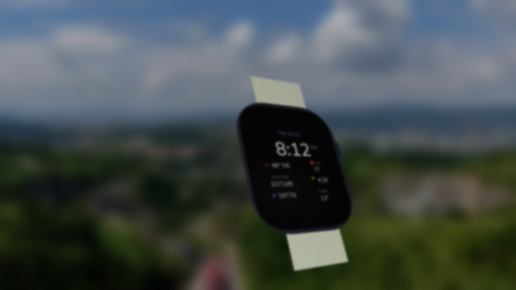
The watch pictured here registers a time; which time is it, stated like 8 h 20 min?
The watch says 8 h 12 min
